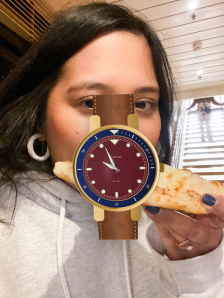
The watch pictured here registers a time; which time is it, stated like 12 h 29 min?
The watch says 9 h 56 min
